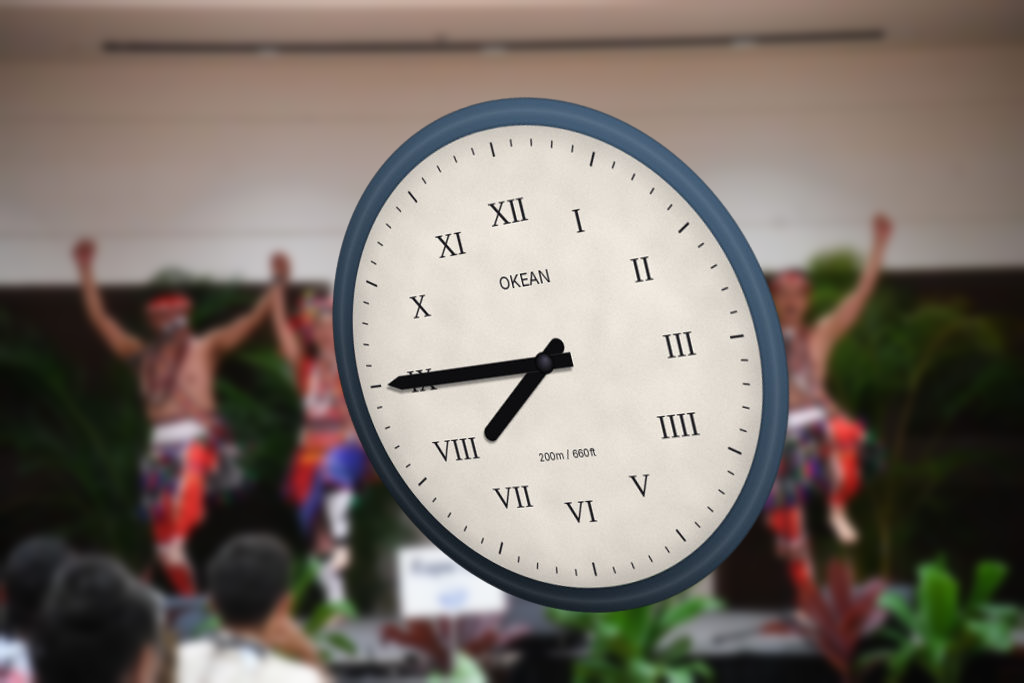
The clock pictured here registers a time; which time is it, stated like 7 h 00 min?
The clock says 7 h 45 min
